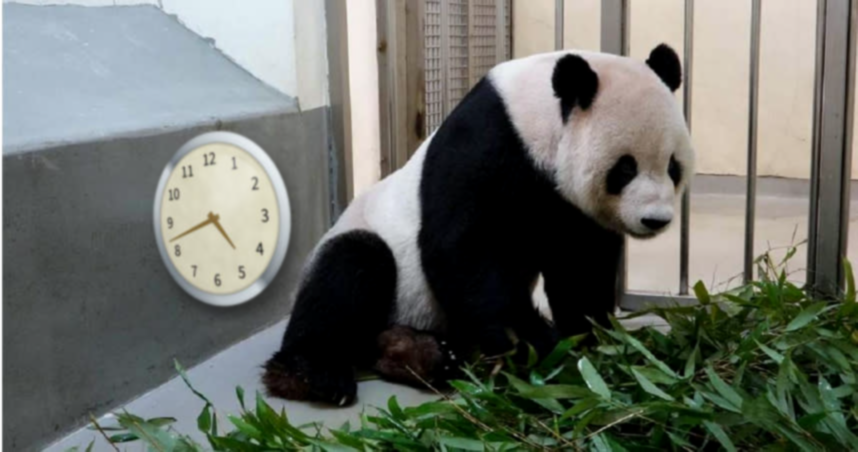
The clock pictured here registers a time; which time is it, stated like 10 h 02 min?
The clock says 4 h 42 min
